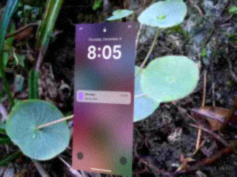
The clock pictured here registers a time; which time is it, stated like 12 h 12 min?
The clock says 8 h 05 min
